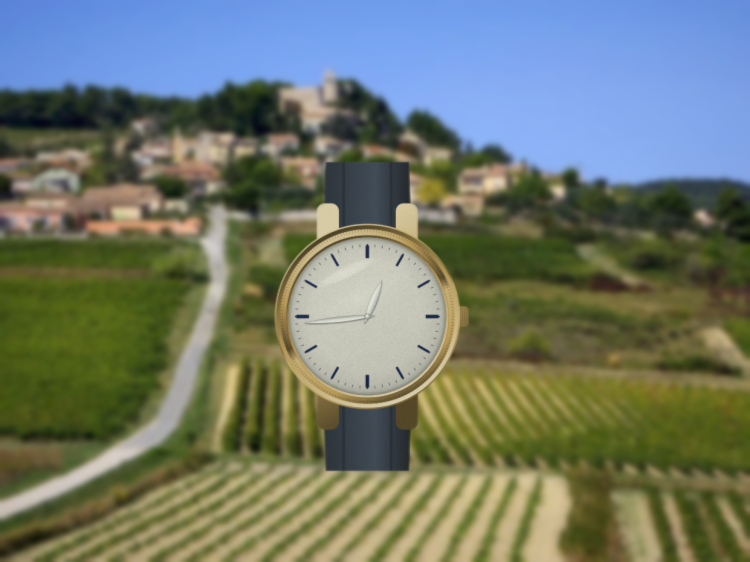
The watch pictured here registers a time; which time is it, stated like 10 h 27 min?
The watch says 12 h 44 min
